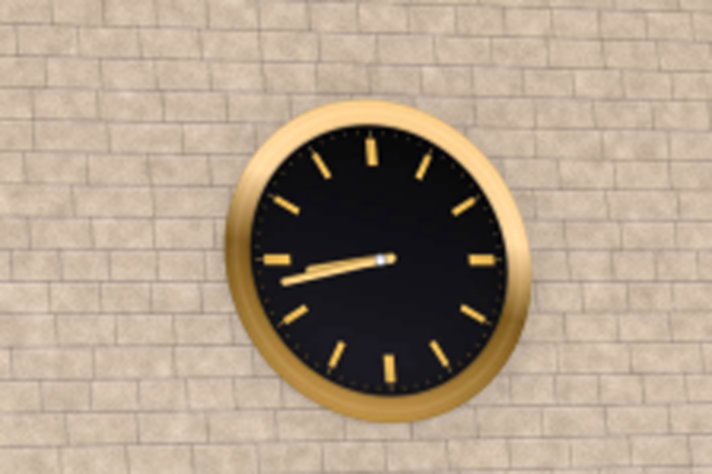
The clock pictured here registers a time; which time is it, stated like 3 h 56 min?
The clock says 8 h 43 min
